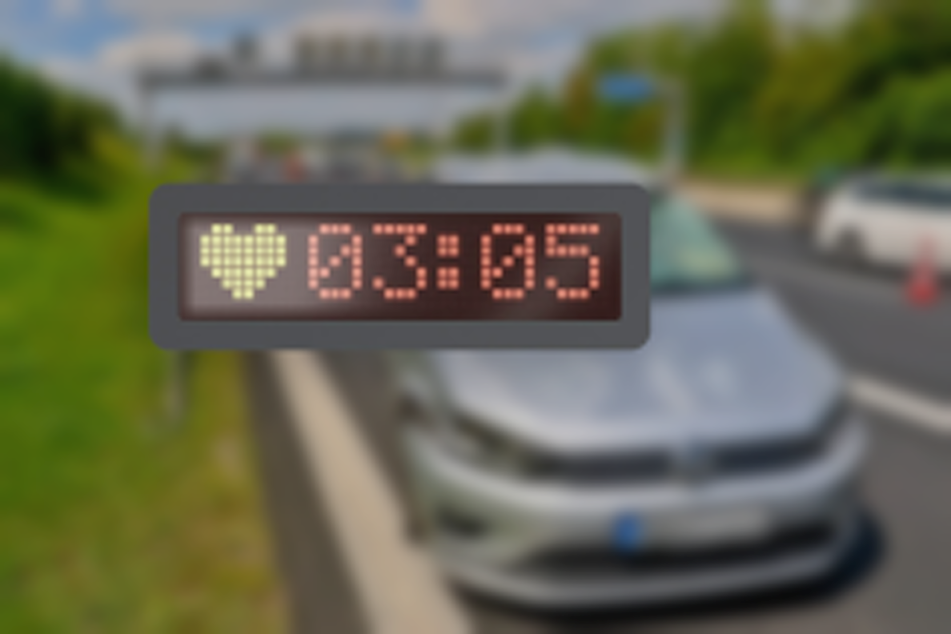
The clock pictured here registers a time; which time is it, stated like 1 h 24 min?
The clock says 3 h 05 min
